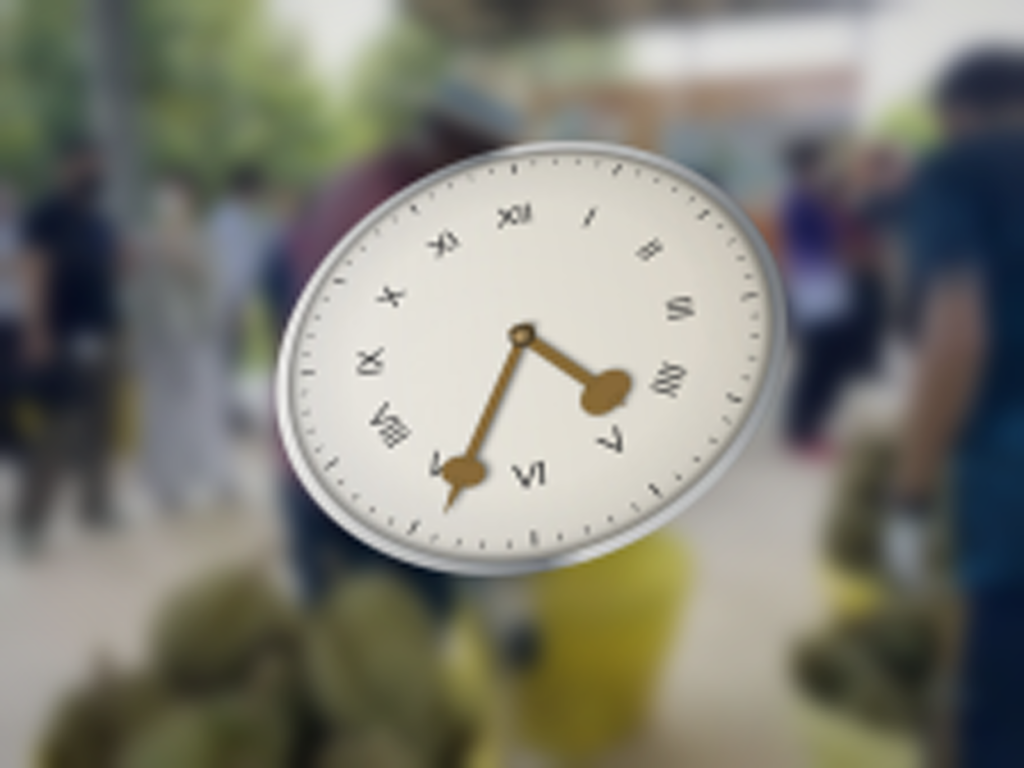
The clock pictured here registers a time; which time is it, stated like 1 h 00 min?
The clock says 4 h 34 min
